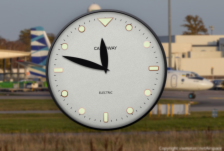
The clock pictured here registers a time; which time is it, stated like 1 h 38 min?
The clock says 11 h 48 min
